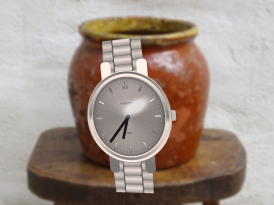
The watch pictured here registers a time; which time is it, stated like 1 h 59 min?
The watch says 6 h 37 min
